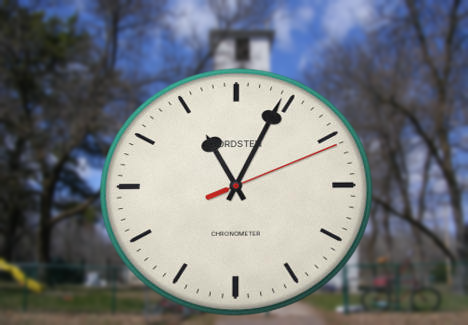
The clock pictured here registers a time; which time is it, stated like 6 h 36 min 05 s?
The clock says 11 h 04 min 11 s
